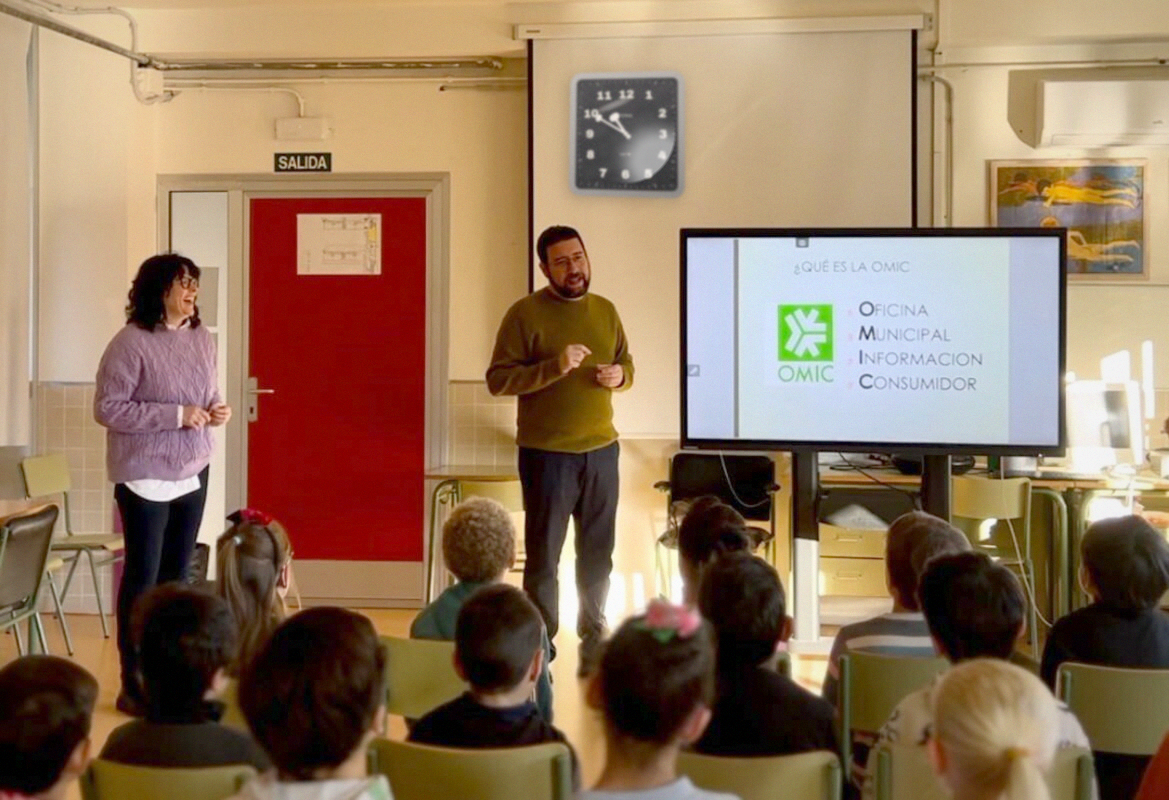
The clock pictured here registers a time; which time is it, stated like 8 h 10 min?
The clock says 10 h 50 min
